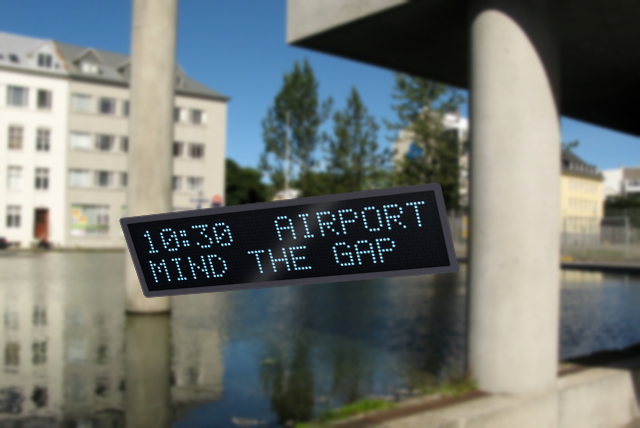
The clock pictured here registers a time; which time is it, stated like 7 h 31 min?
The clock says 10 h 30 min
